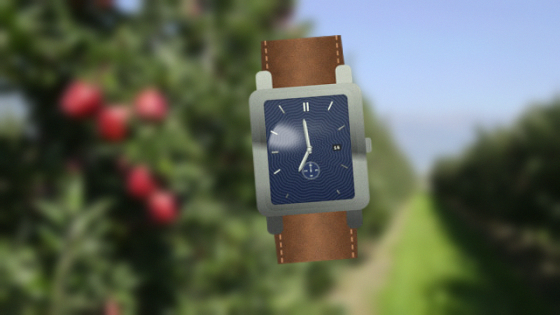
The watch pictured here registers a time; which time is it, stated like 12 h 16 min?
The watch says 6 h 59 min
